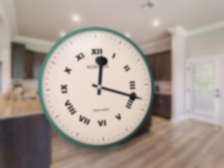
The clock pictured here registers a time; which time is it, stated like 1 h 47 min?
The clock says 12 h 18 min
